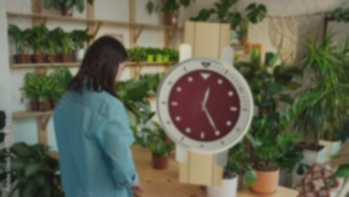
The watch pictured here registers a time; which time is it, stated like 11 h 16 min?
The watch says 12 h 25 min
